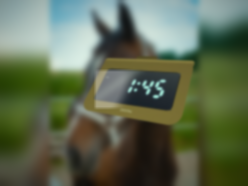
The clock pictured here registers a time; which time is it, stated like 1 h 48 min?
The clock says 1 h 45 min
